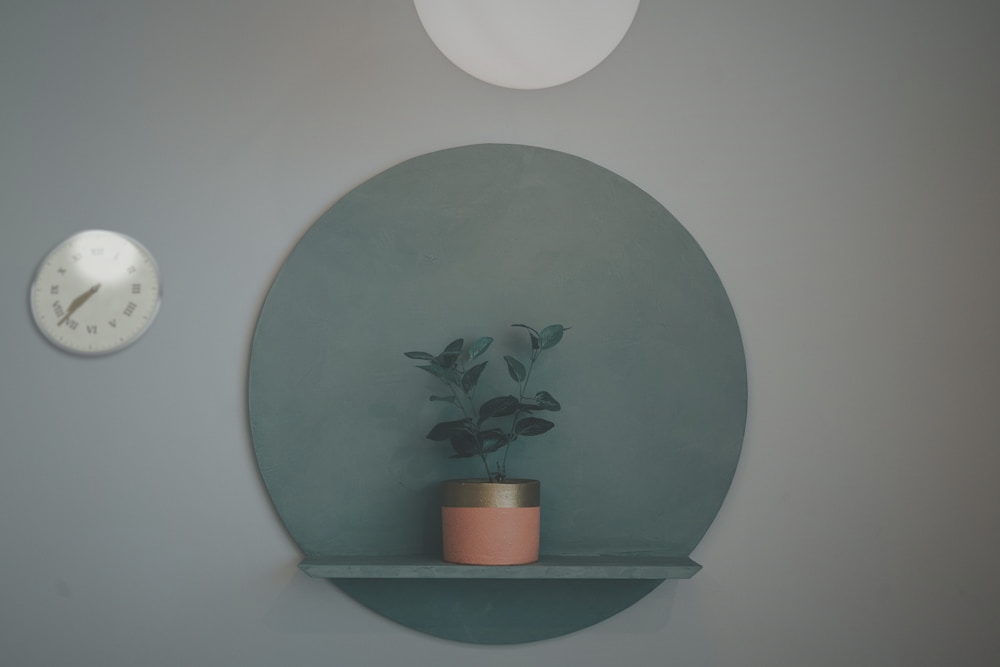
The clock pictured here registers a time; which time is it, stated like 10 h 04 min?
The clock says 7 h 37 min
